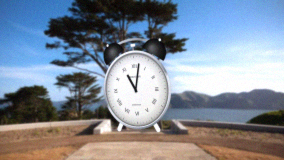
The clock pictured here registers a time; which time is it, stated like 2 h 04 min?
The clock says 11 h 02 min
